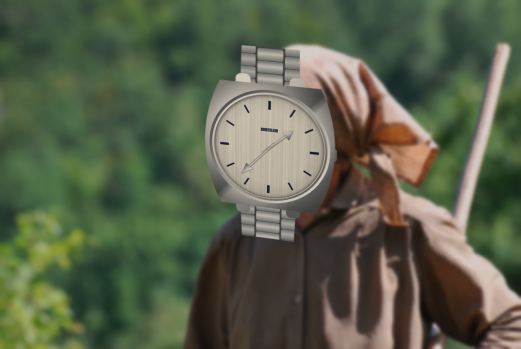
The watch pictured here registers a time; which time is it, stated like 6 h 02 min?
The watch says 1 h 37 min
